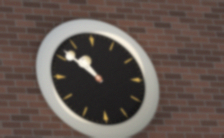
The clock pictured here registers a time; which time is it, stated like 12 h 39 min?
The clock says 10 h 52 min
